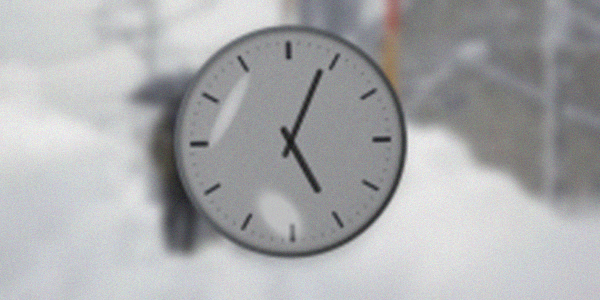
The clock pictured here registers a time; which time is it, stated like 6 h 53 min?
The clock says 5 h 04 min
